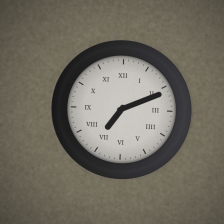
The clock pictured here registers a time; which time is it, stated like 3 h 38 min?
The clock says 7 h 11 min
